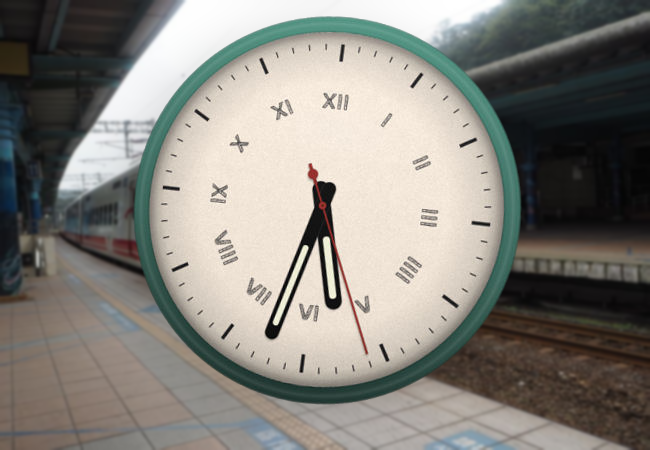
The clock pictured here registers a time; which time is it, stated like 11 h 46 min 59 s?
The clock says 5 h 32 min 26 s
